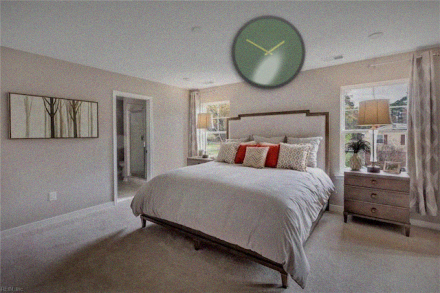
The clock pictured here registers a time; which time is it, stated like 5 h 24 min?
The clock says 1 h 50 min
